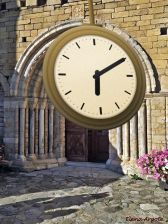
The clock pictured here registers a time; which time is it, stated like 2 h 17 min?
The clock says 6 h 10 min
